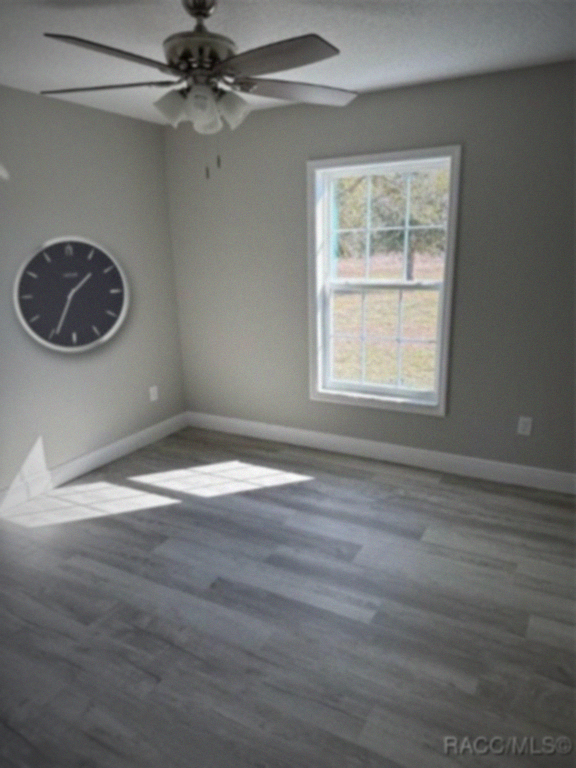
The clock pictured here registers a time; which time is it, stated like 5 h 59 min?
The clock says 1 h 34 min
